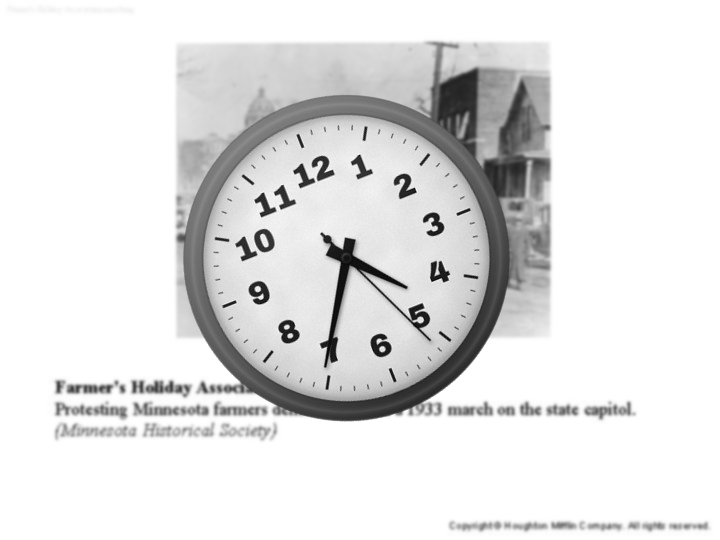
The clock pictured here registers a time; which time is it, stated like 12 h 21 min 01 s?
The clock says 4 h 35 min 26 s
